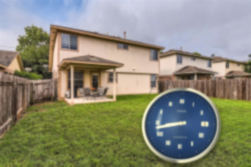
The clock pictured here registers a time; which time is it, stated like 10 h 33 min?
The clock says 8 h 43 min
